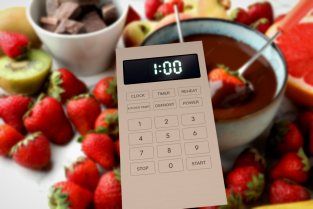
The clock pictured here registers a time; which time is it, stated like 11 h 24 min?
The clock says 1 h 00 min
